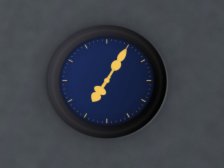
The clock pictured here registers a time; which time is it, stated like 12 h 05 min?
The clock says 7 h 05 min
